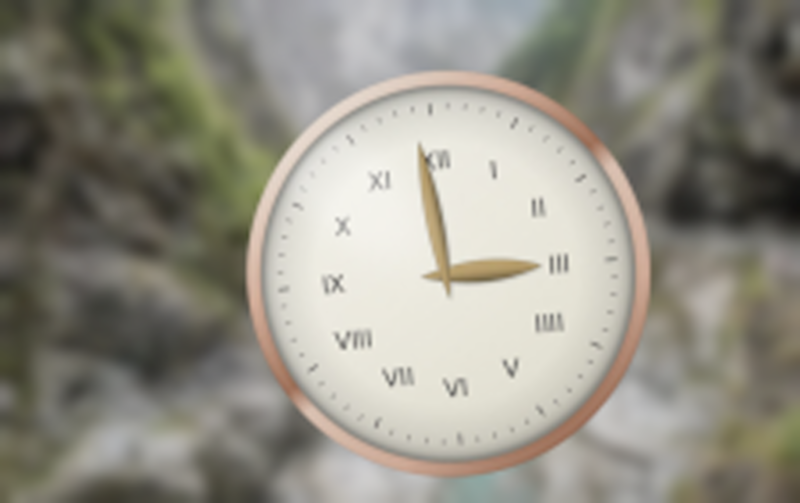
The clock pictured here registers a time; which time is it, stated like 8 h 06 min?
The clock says 2 h 59 min
